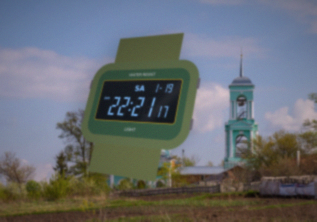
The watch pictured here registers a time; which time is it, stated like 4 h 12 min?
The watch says 22 h 21 min
